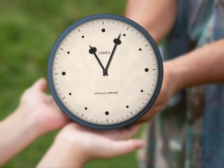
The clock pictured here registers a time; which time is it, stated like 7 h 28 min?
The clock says 11 h 04 min
